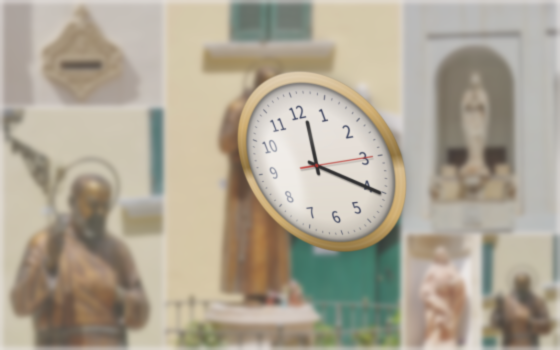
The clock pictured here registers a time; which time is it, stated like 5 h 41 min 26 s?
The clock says 12 h 20 min 15 s
